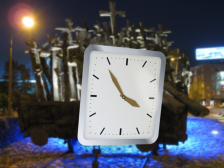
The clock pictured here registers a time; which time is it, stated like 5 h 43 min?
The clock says 3 h 54 min
